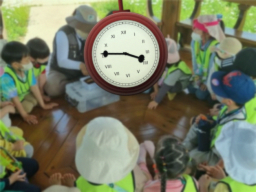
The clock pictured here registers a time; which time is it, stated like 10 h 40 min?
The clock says 3 h 46 min
